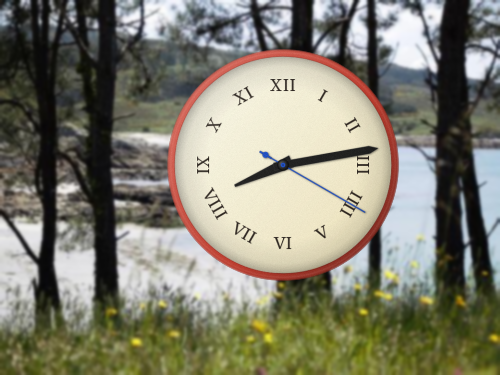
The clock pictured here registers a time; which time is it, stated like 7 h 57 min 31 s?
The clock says 8 h 13 min 20 s
